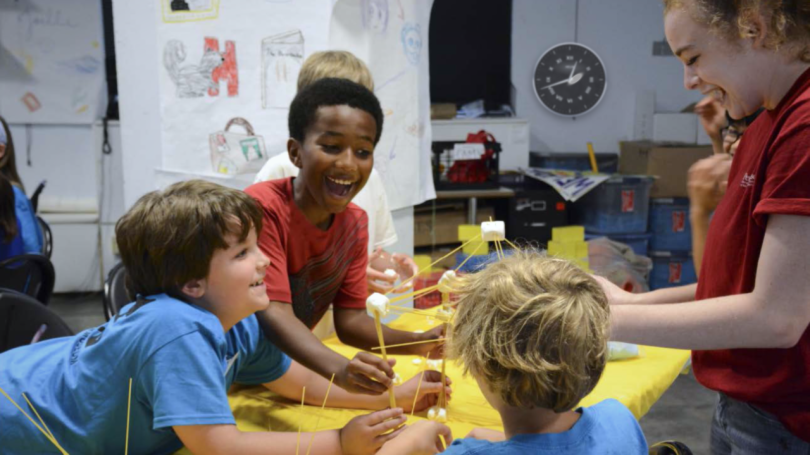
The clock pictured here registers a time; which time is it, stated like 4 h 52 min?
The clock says 12 h 42 min
